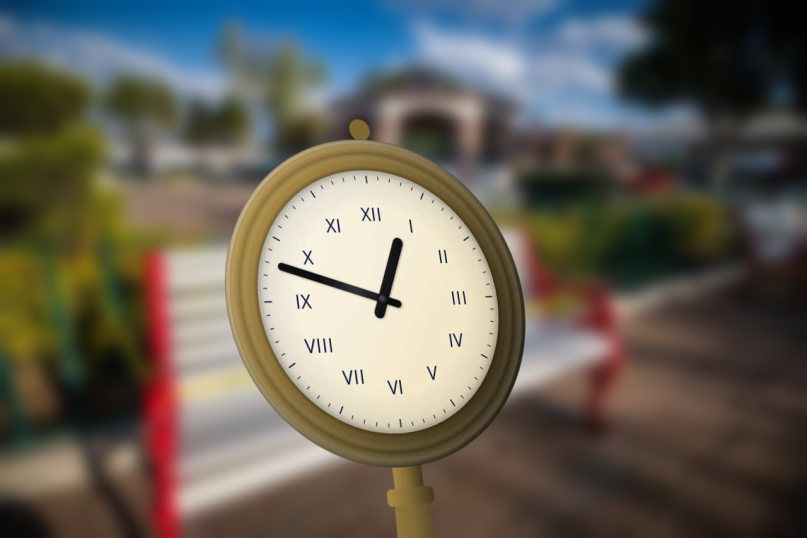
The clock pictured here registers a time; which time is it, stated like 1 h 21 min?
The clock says 12 h 48 min
